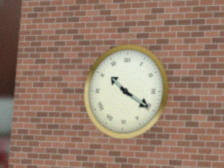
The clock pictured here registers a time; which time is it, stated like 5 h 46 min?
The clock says 10 h 20 min
